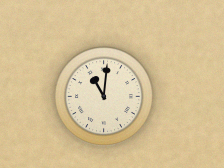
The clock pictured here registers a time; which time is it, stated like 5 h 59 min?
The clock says 11 h 01 min
